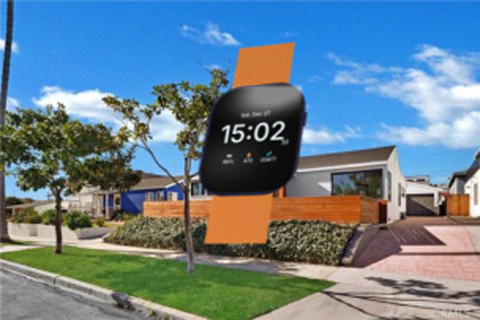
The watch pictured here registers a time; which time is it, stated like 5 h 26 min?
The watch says 15 h 02 min
